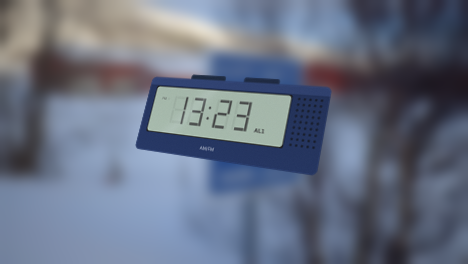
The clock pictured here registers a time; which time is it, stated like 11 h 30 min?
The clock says 13 h 23 min
